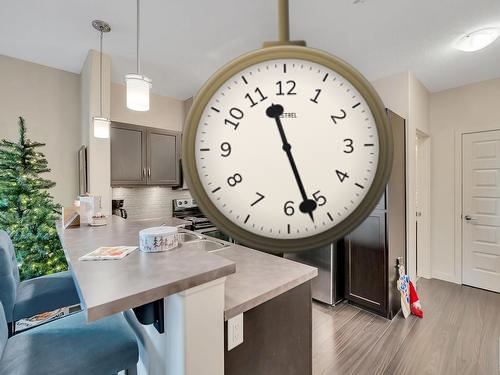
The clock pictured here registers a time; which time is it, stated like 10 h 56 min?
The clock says 11 h 27 min
